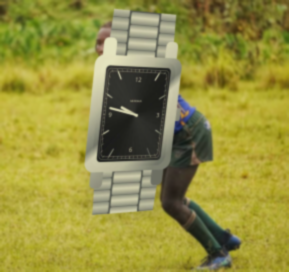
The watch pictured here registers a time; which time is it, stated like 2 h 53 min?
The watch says 9 h 47 min
